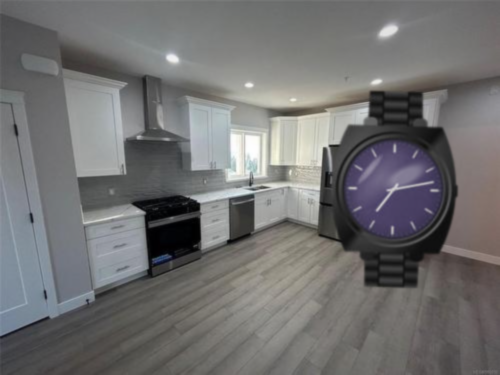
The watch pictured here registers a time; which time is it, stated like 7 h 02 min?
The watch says 7 h 13 min
